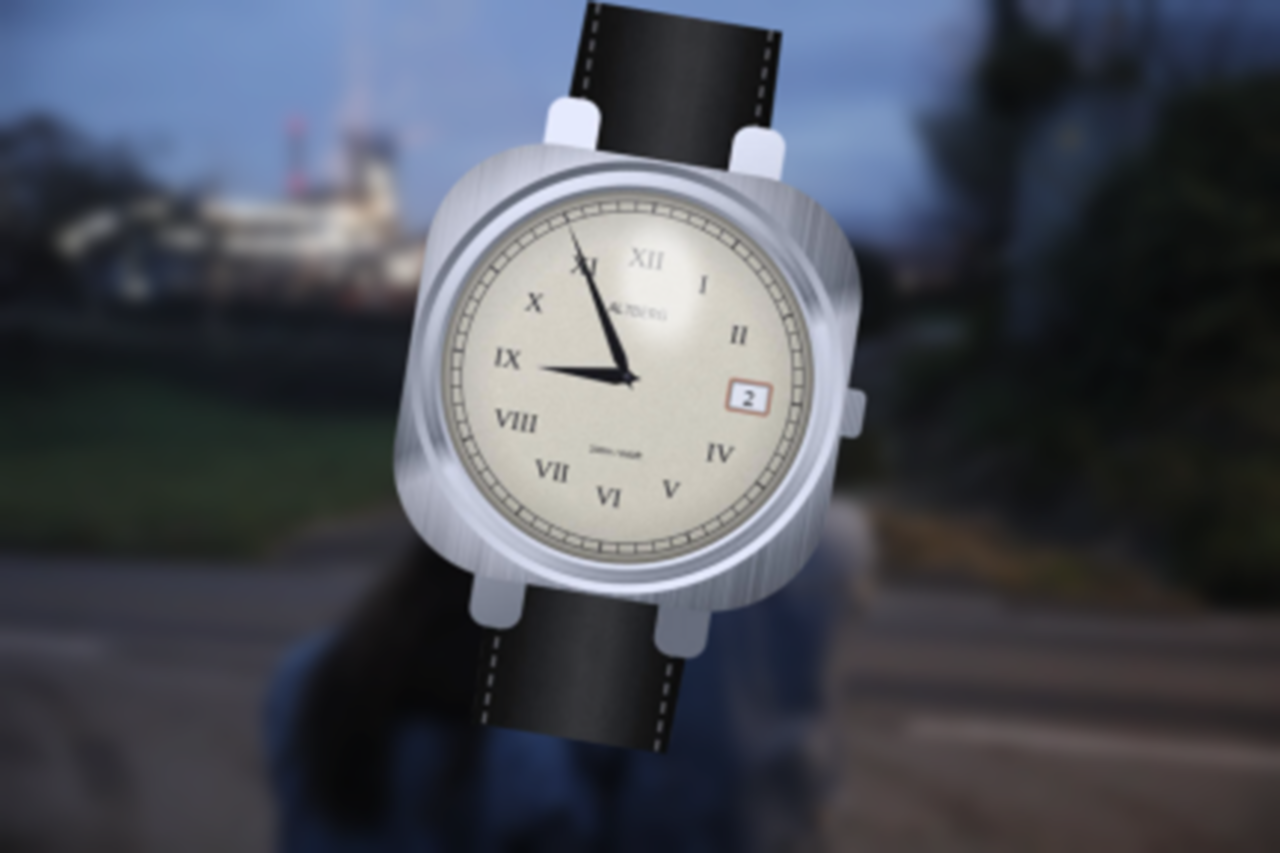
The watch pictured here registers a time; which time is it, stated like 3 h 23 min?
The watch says 8 h 55 min
